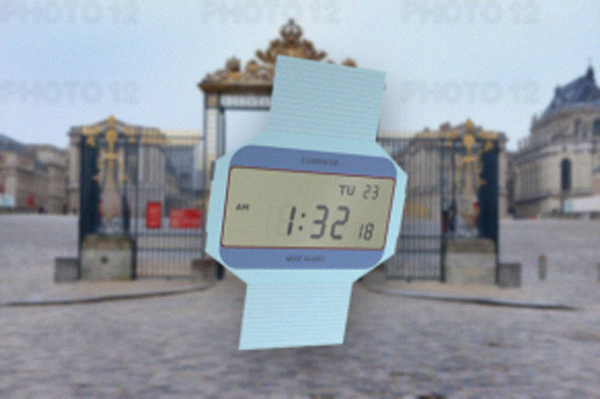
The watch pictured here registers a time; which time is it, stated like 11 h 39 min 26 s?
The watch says 1 h 32 min 18 s
